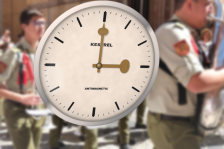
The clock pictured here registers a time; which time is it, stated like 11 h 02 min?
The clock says 3 h 00 min
